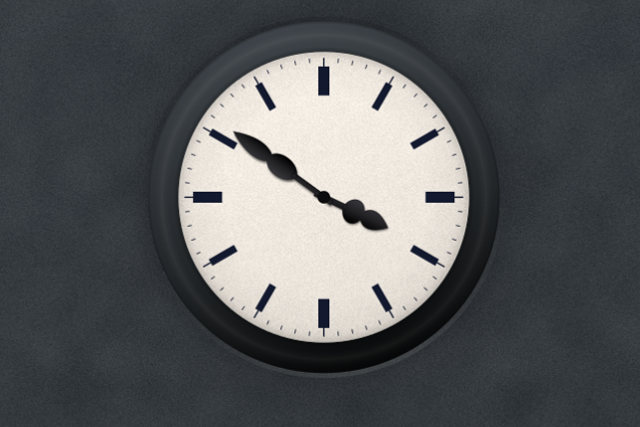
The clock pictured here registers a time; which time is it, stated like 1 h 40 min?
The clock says 3 h 51 min
